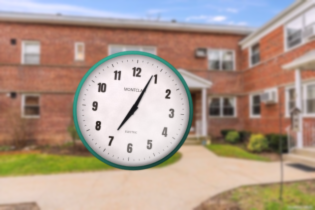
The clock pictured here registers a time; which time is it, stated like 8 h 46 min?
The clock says 7 h 04 min
